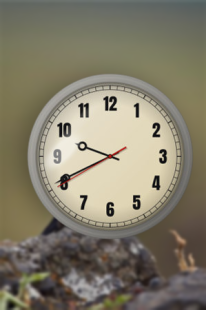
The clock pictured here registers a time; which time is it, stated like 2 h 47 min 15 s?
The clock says 9 h 40 min 40 s
